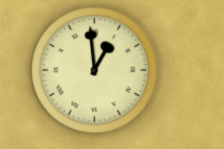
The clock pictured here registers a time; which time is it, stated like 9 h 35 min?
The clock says 12 h 59 min
